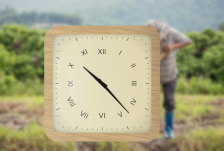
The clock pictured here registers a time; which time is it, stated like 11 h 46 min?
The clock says 10 h 23 min
